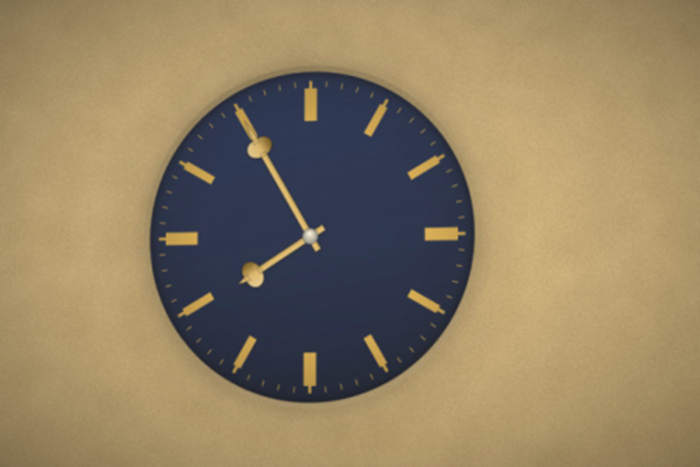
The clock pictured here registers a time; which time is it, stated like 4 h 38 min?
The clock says 7 h 55 min
